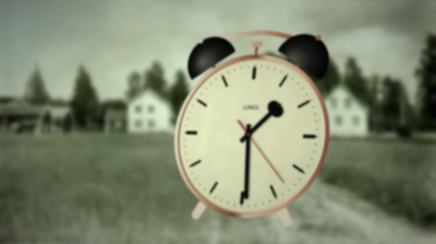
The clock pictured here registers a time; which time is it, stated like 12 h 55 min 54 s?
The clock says 1 h 29 min 23 s
